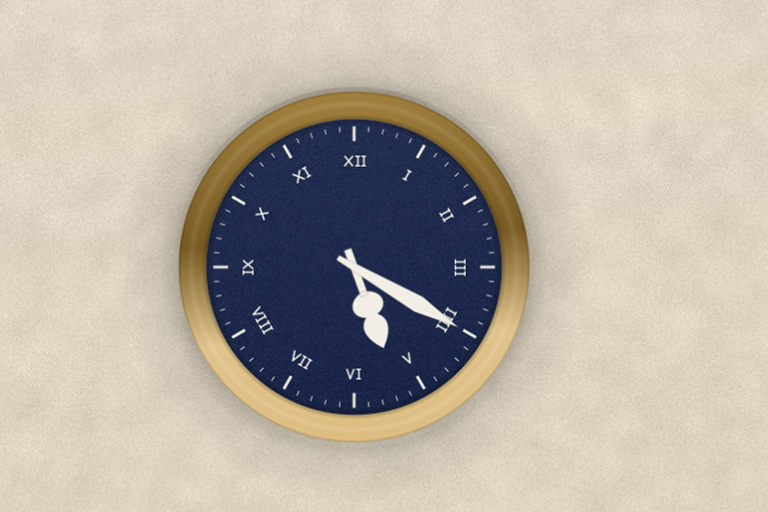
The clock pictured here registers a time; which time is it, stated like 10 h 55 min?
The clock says 5 h 20 min
